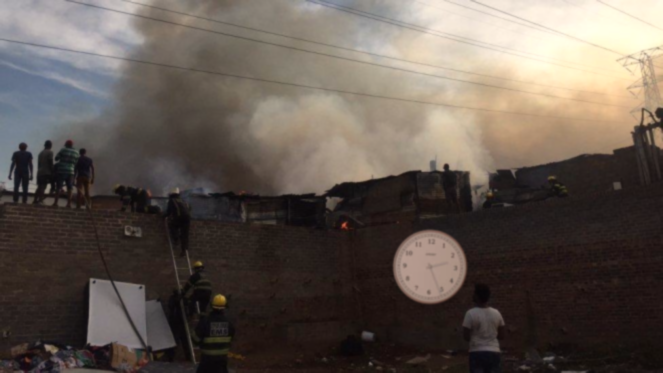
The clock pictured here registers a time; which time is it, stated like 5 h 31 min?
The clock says 2 h 26 min
